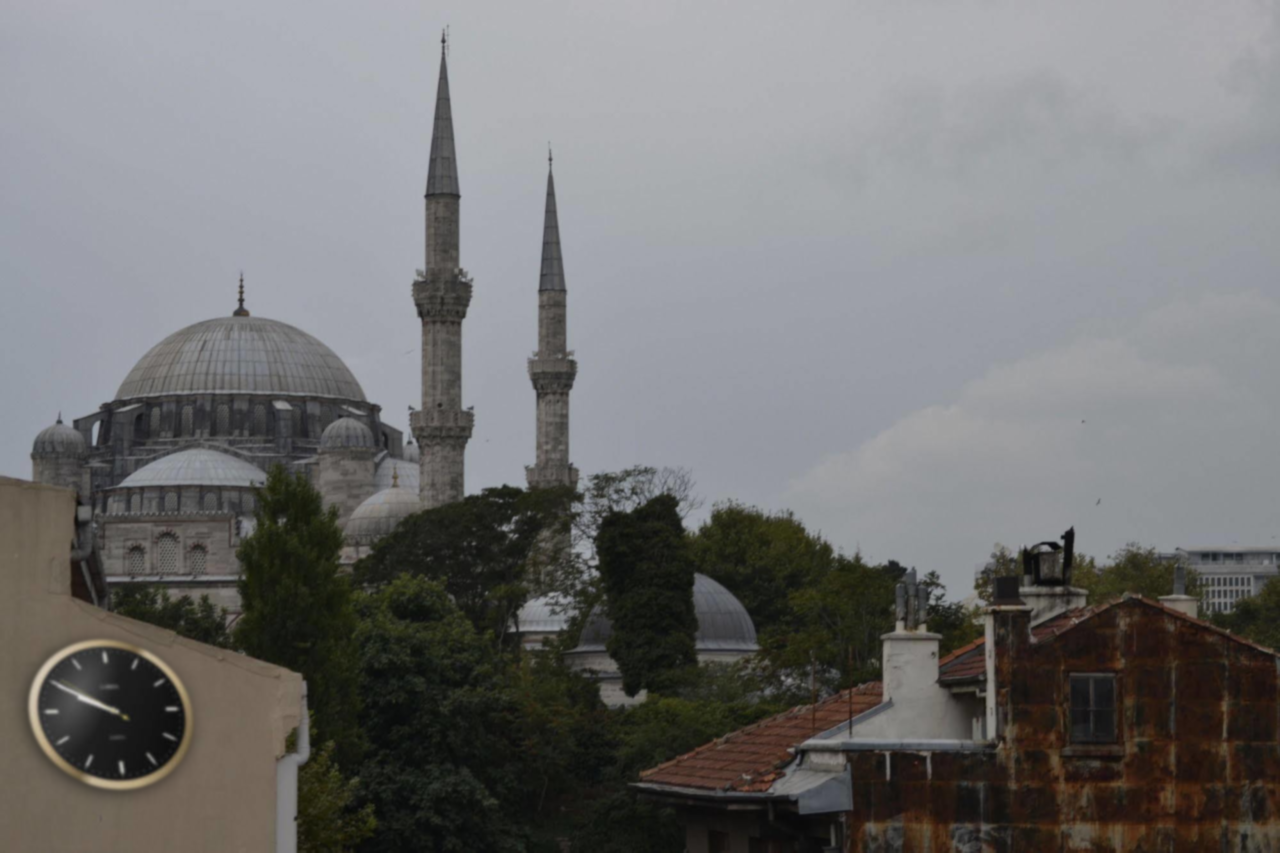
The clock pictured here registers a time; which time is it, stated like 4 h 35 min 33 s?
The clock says 9 h 49 min 51 s
